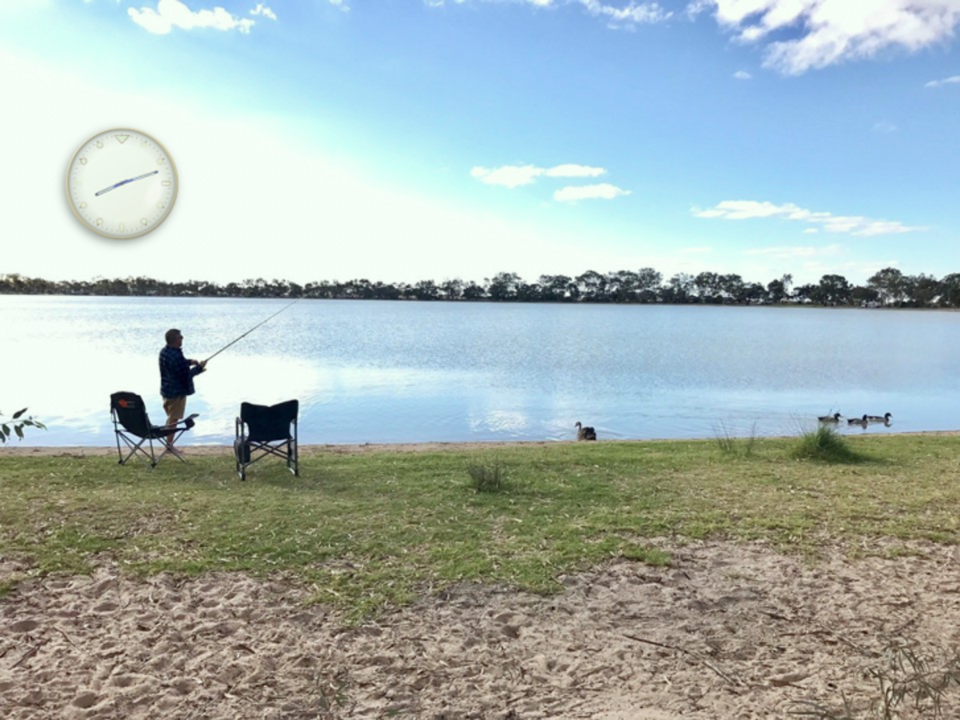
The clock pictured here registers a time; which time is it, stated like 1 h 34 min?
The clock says 8 h 12 min
